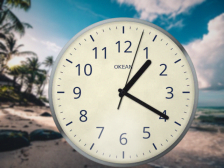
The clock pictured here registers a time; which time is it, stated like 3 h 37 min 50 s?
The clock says 1 h 20 min 03 s
